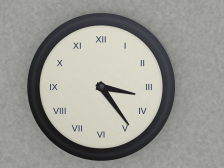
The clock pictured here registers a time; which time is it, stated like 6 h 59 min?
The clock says 3 h 24 min
